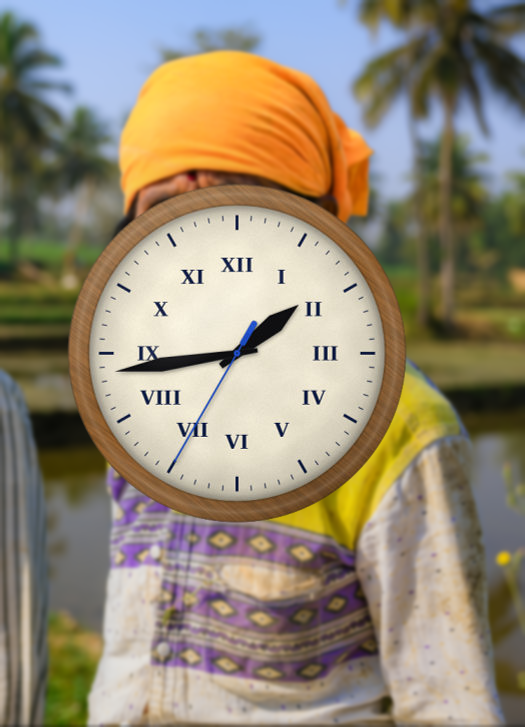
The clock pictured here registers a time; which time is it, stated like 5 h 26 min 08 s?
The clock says 1 h 43 min 35 s
